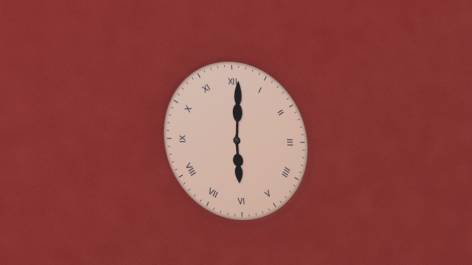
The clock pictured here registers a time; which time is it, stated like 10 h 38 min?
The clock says 6 h 01 min
